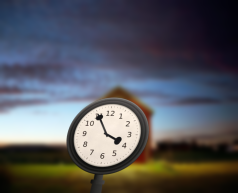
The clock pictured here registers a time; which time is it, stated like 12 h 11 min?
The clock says 3 h 55 min
